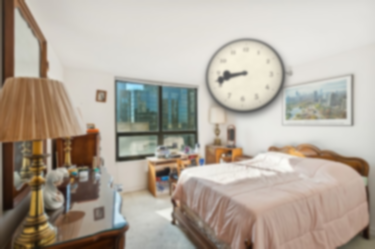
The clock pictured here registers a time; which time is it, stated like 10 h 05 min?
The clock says 8 h 42 min
